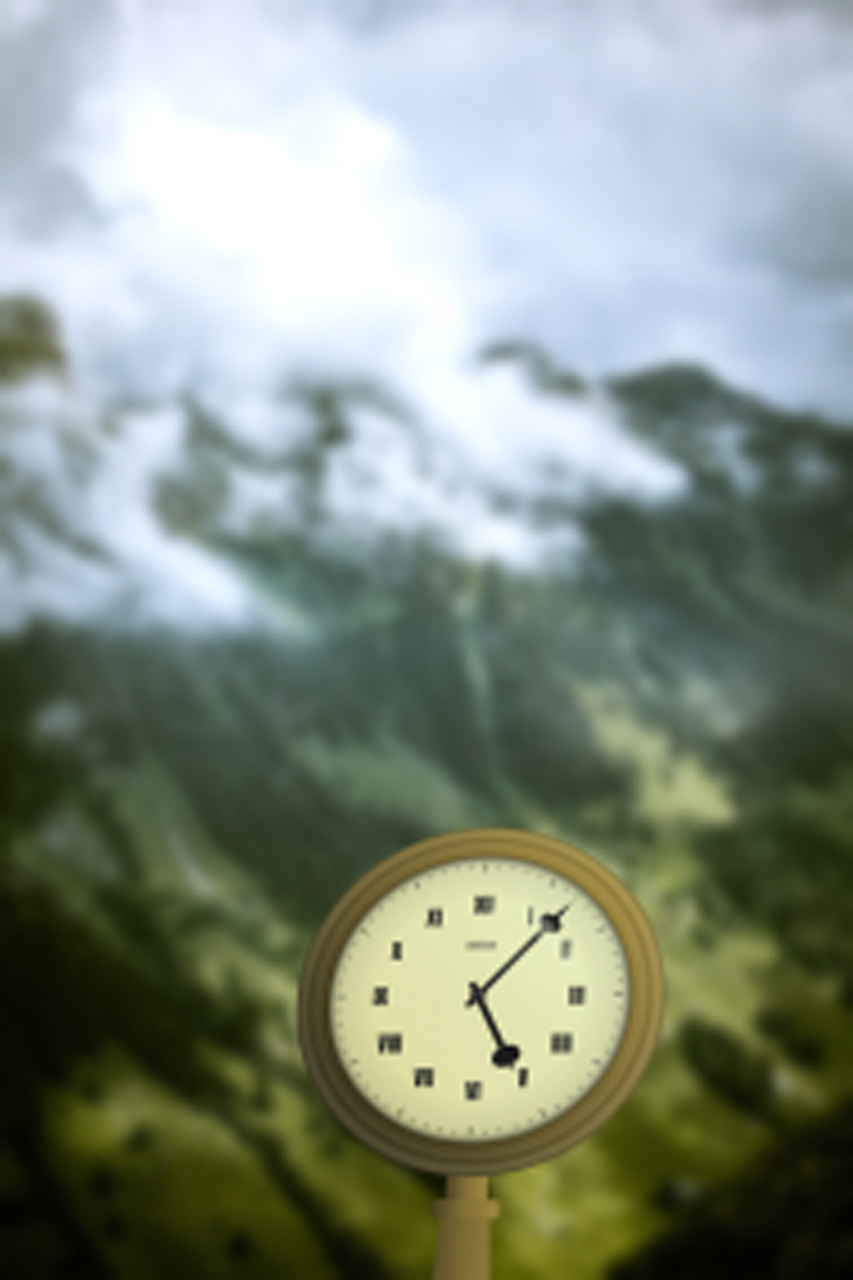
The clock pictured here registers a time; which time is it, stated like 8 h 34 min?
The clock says 5 h 07 min
